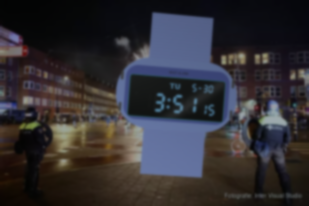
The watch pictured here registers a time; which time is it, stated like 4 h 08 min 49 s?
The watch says 3 h 51 min 15 s
